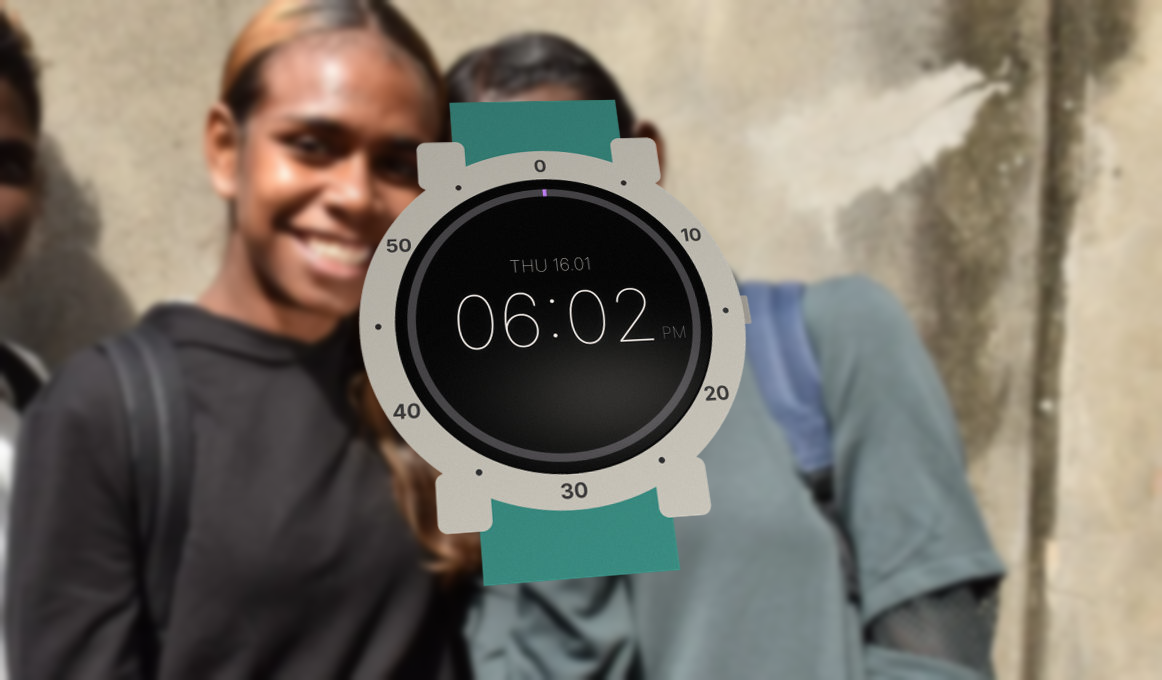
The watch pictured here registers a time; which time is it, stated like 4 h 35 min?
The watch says 6 h 02 min
